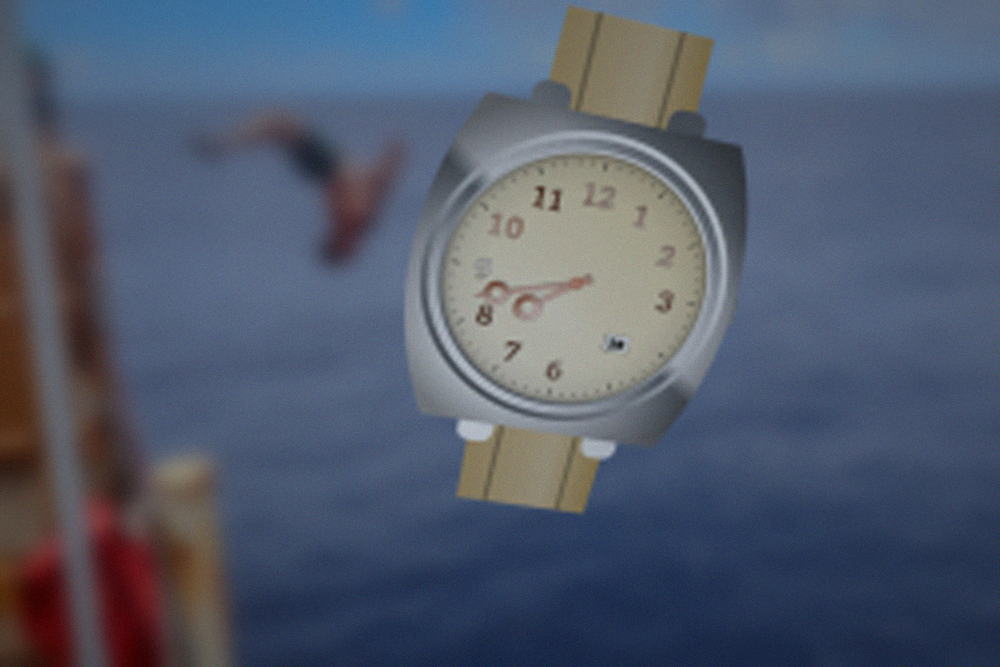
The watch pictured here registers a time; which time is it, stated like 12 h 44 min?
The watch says 7 h 42 min
